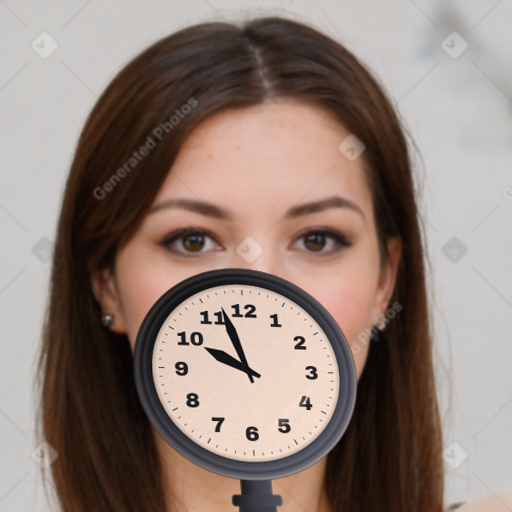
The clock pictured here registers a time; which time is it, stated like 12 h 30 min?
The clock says 9 h 57 min
